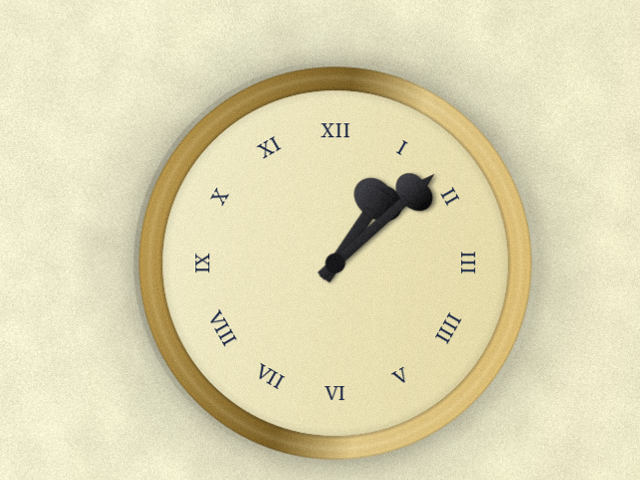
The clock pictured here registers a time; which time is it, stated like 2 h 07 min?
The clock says 1 h 08 min
